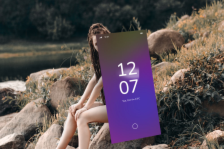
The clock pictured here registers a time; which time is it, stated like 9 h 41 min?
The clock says 12 h 07 min
